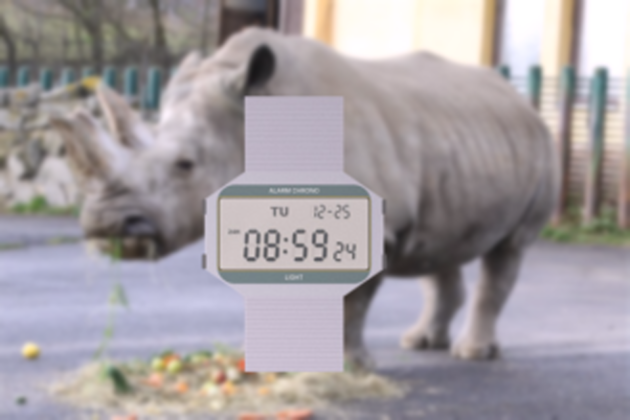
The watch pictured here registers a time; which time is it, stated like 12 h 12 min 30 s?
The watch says 8 h 59 min 24 s
